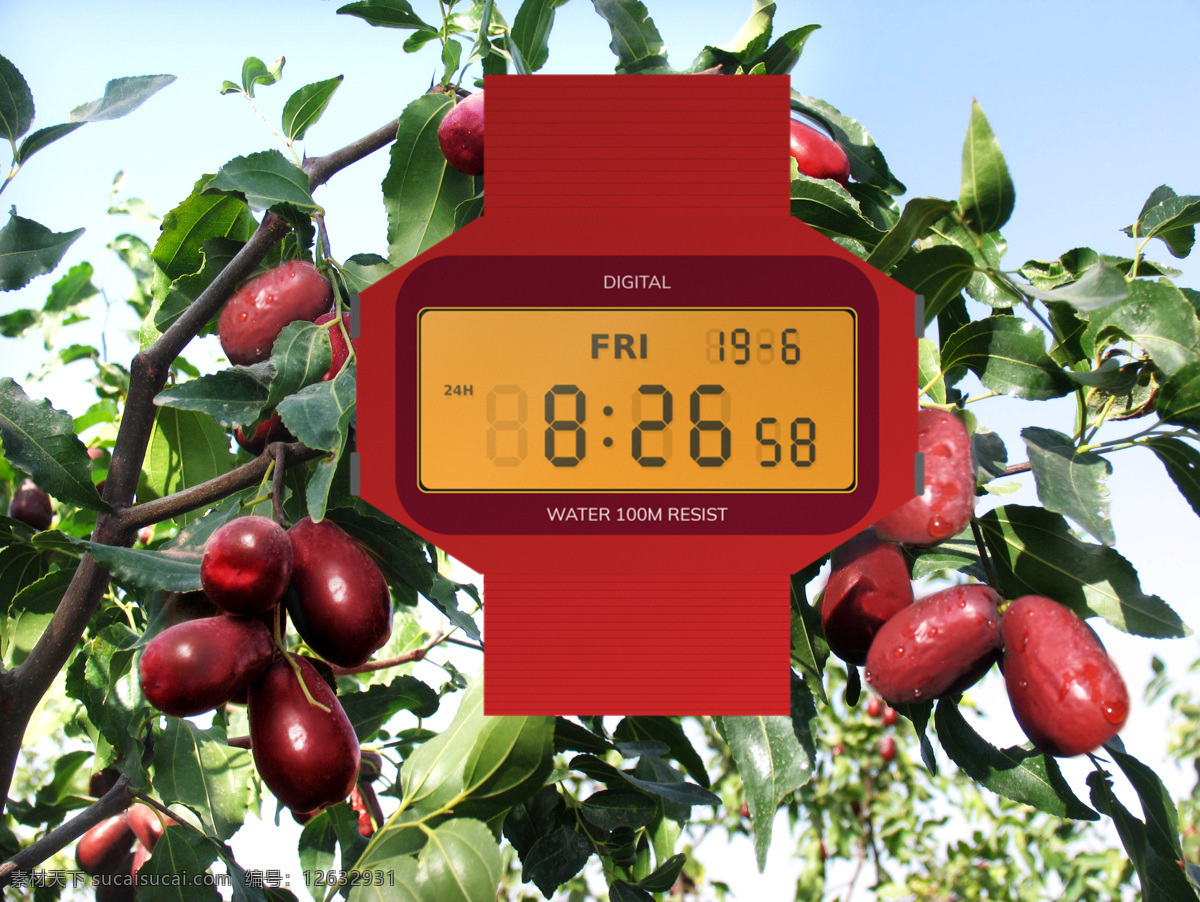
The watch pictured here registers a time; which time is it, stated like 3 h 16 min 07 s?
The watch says 8 h 26 min 58 s
